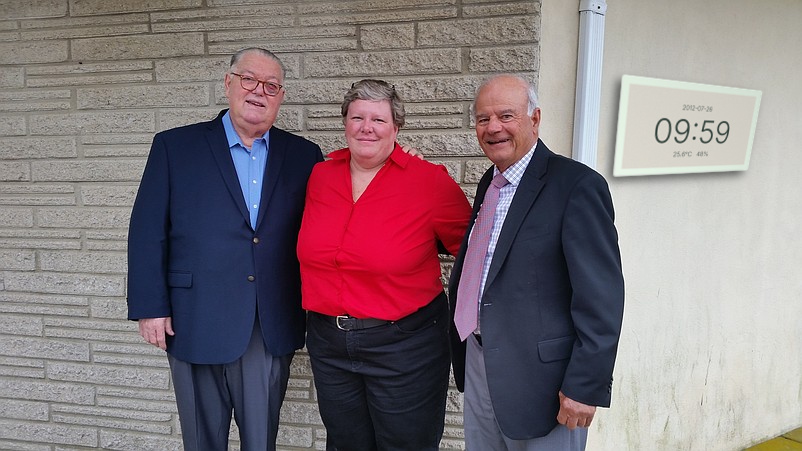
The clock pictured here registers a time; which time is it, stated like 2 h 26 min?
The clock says 9 h 59 min
